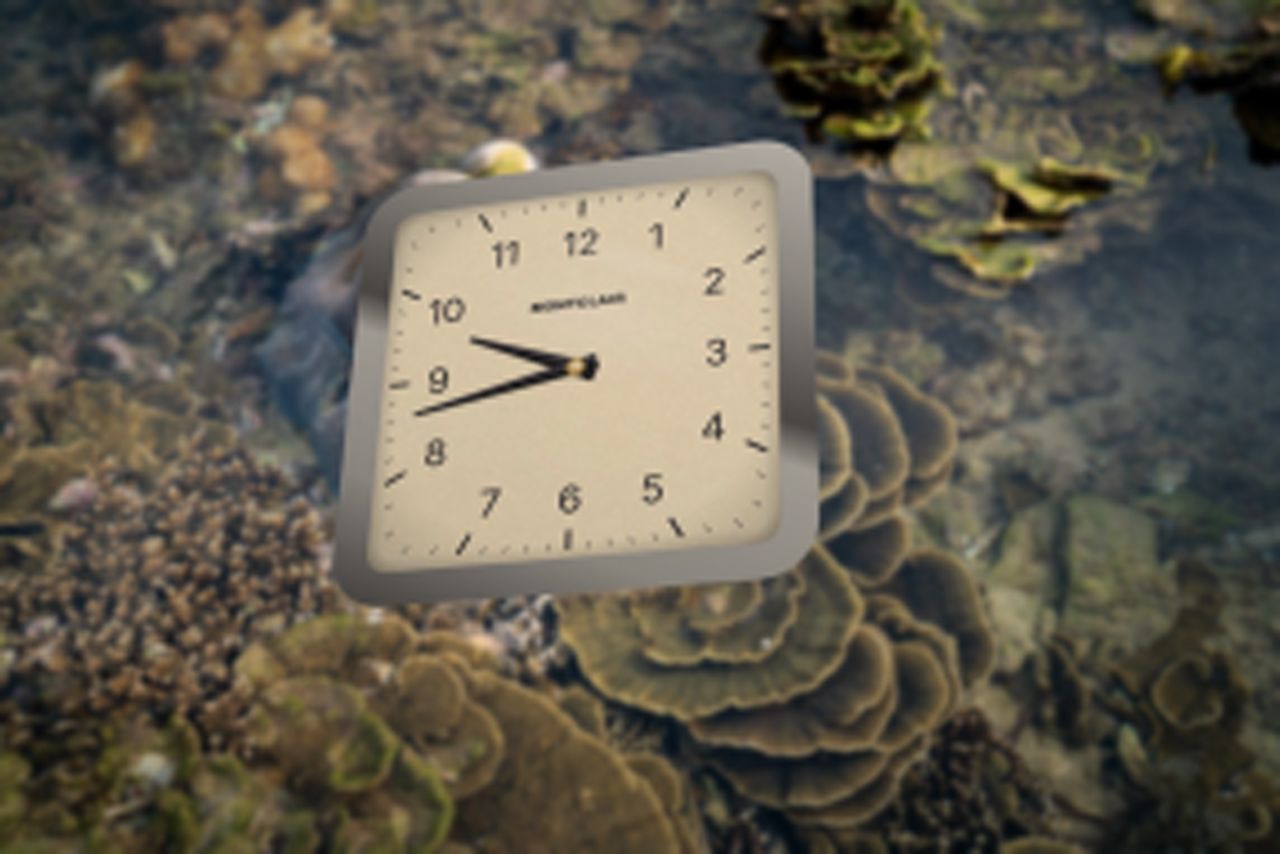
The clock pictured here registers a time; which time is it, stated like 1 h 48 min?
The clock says 9 h 43 min
